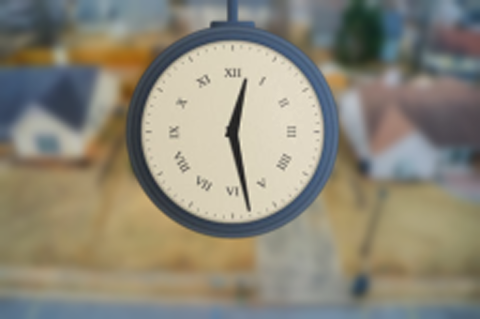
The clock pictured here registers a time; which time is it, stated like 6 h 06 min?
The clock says 12 h 28 min
